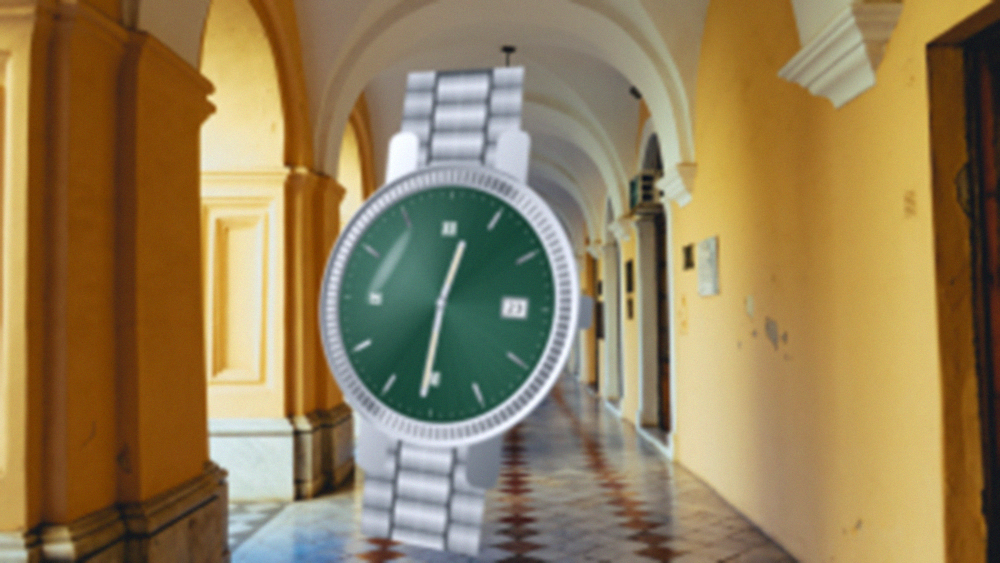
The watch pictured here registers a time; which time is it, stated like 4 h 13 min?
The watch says 12 h 31 min
